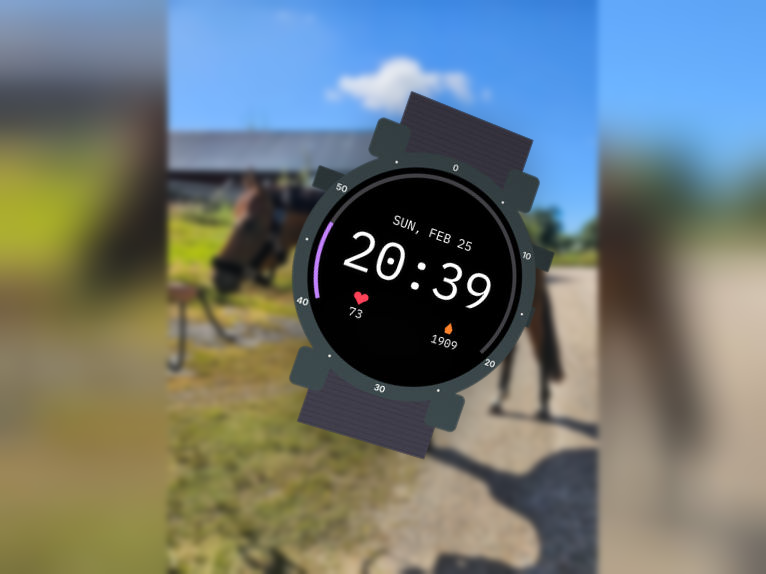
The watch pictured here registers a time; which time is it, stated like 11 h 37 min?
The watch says 20 h 39 min
